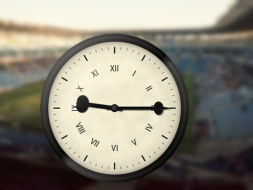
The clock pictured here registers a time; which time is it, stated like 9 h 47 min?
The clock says 9 h 15 min
